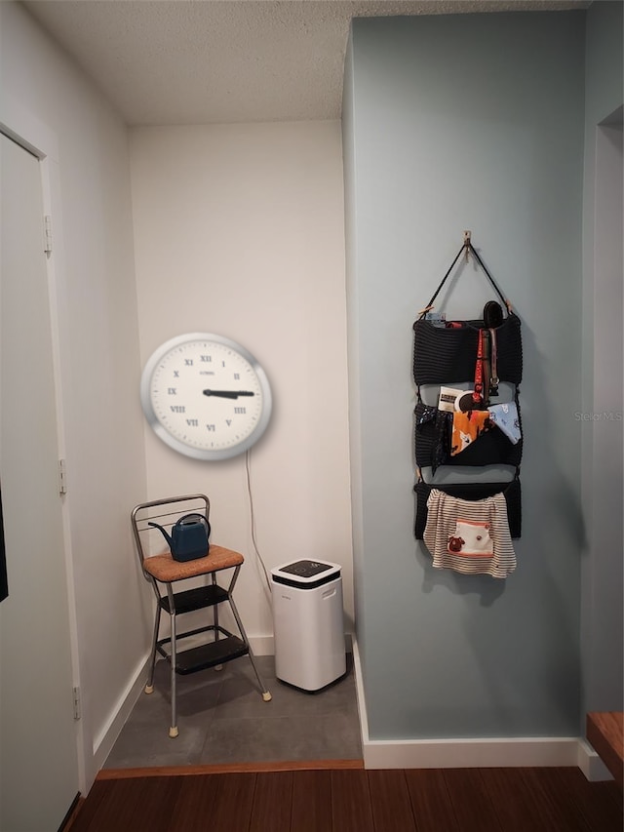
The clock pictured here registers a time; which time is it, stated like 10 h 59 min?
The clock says 3 h 15 min
